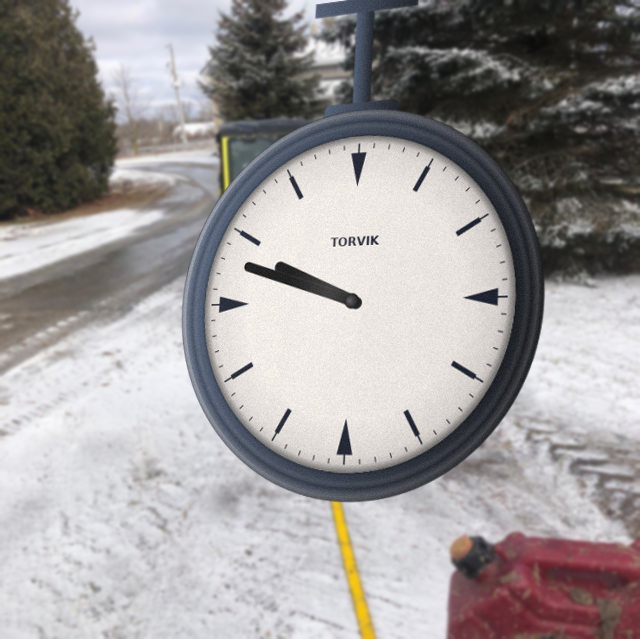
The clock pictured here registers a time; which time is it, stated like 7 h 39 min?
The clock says 9 h 48 min
